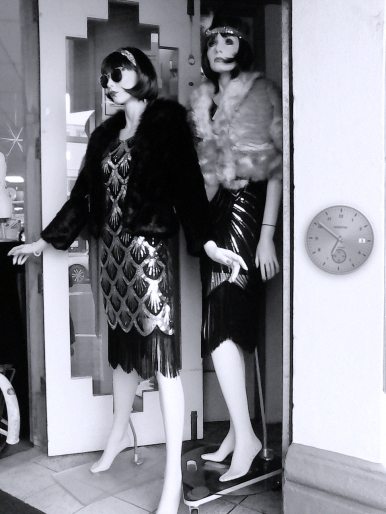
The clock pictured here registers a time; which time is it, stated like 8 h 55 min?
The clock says 6 h 51 min
